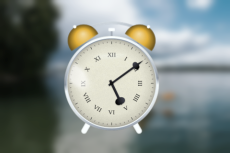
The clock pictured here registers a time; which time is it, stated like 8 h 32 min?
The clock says 5 h 09 min
